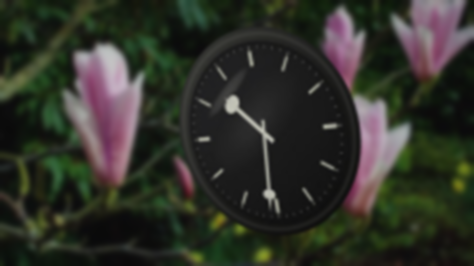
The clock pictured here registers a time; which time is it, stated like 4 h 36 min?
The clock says 10 h 31 min
